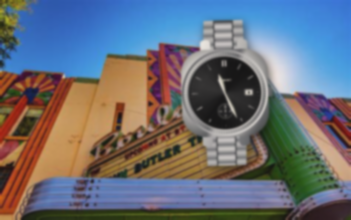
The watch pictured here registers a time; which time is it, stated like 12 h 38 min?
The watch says 11 h 26 min
